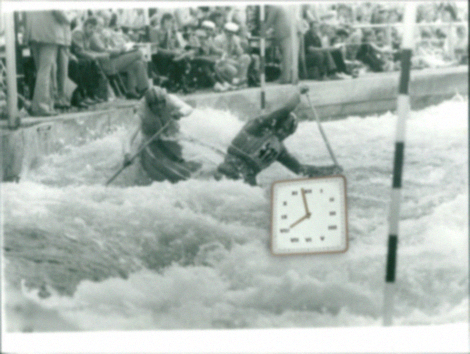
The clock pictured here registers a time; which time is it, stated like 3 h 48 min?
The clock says 7 h 58 min
